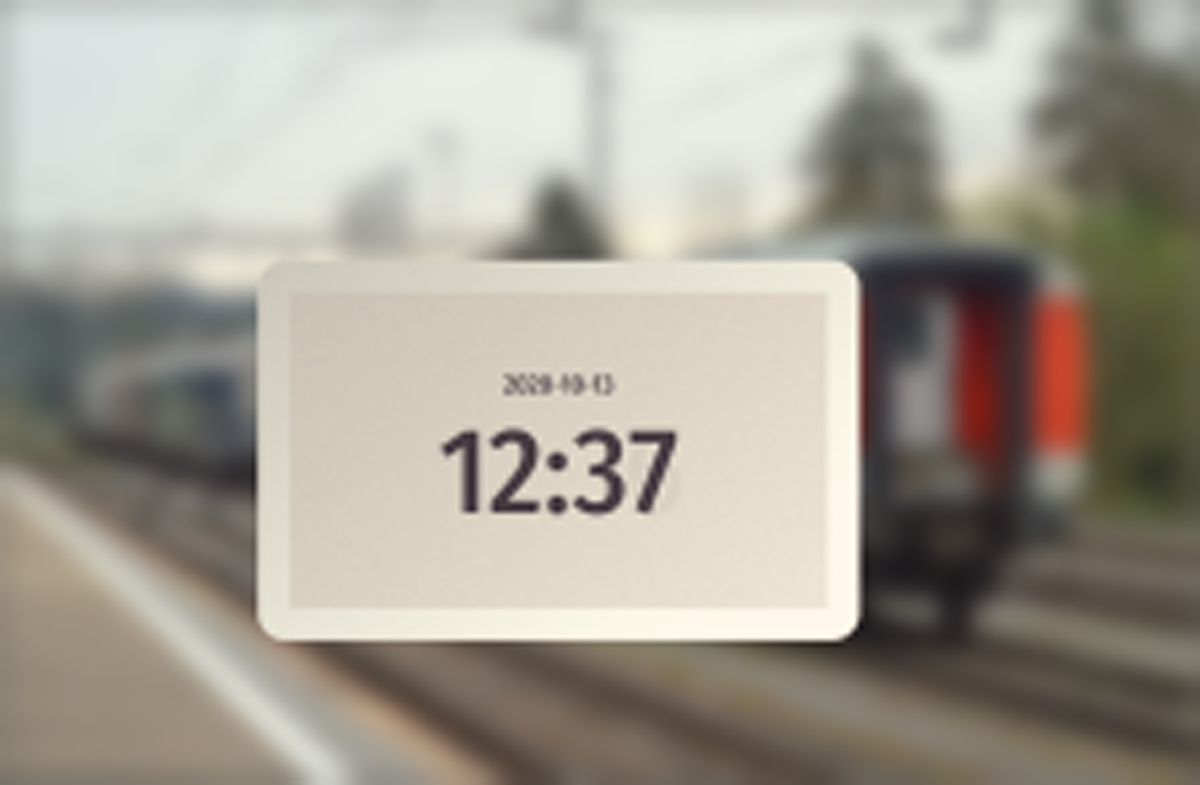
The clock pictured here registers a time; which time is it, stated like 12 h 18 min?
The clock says 12 h 37 min
